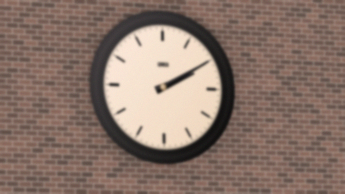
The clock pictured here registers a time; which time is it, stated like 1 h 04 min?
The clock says 2 h 10 min
